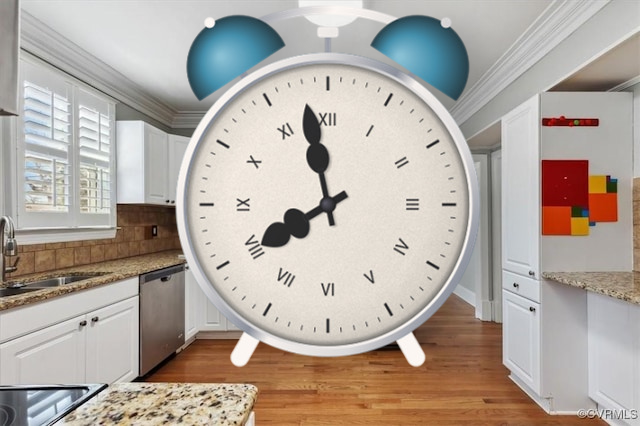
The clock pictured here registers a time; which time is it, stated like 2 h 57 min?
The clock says 7 h 58 min
